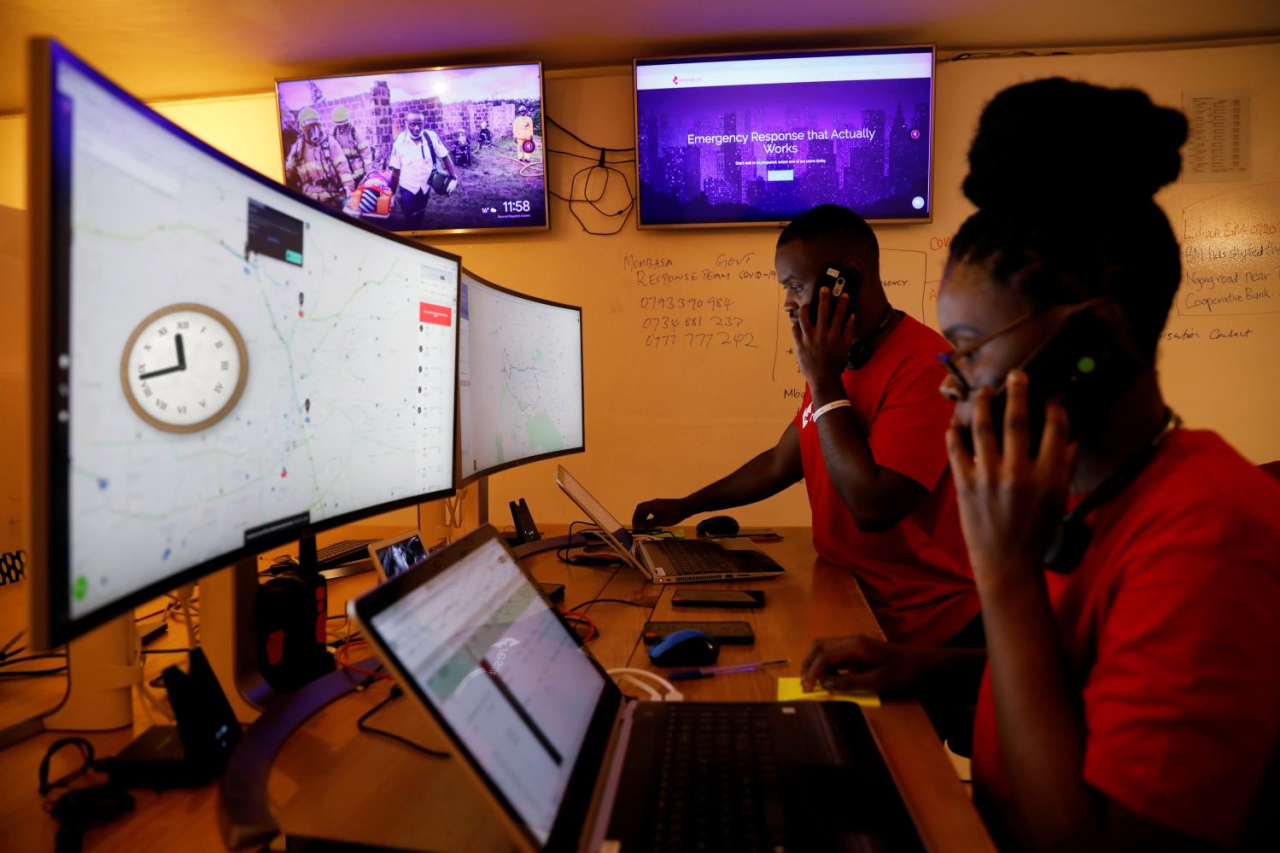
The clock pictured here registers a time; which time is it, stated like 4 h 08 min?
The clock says 11 h 43 min
